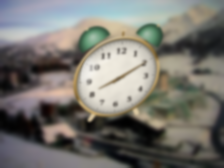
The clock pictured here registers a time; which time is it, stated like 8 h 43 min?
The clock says 8 h 10 min
